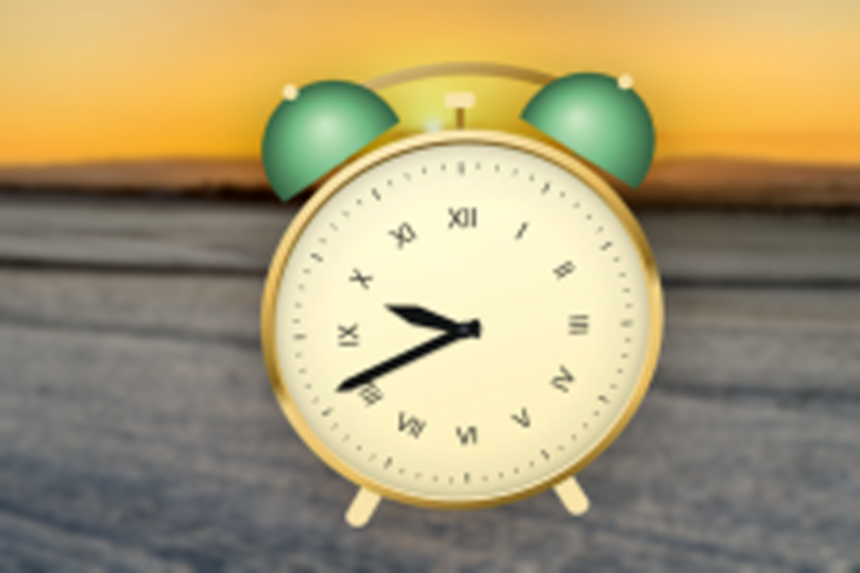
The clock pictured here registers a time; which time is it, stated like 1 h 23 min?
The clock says 9 h 41 min
